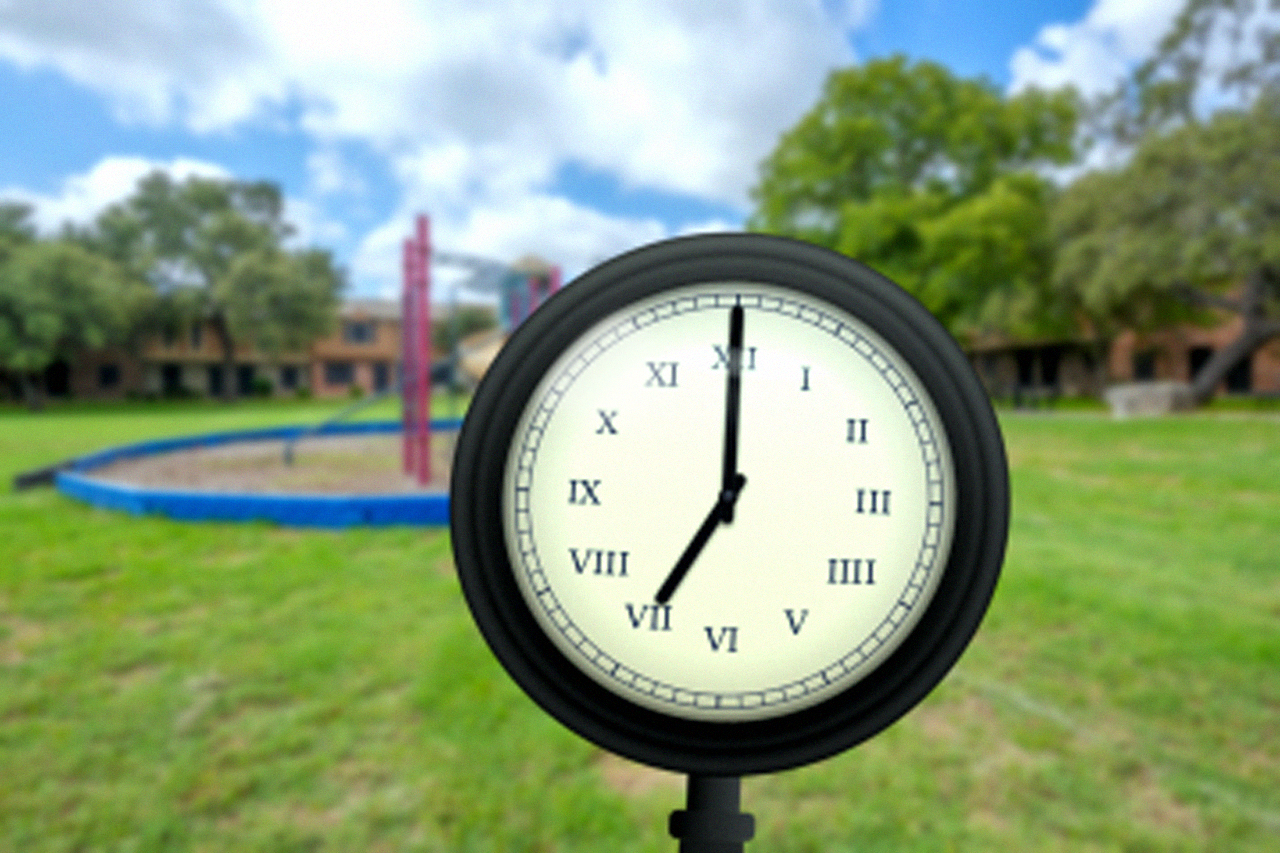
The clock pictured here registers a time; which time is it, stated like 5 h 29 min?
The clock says 7 h 00 min
